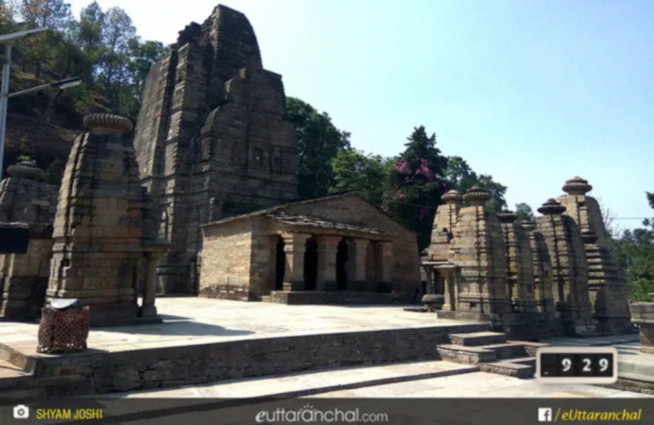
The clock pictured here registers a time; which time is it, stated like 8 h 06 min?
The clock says 9 h 29 min
